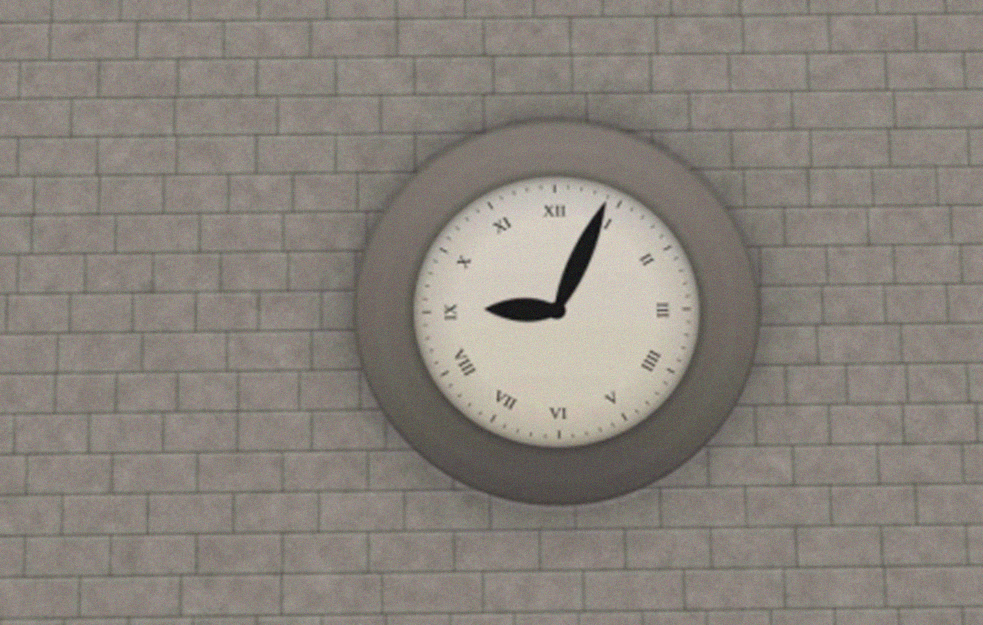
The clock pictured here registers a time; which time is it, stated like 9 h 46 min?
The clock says 9 h 04 min
